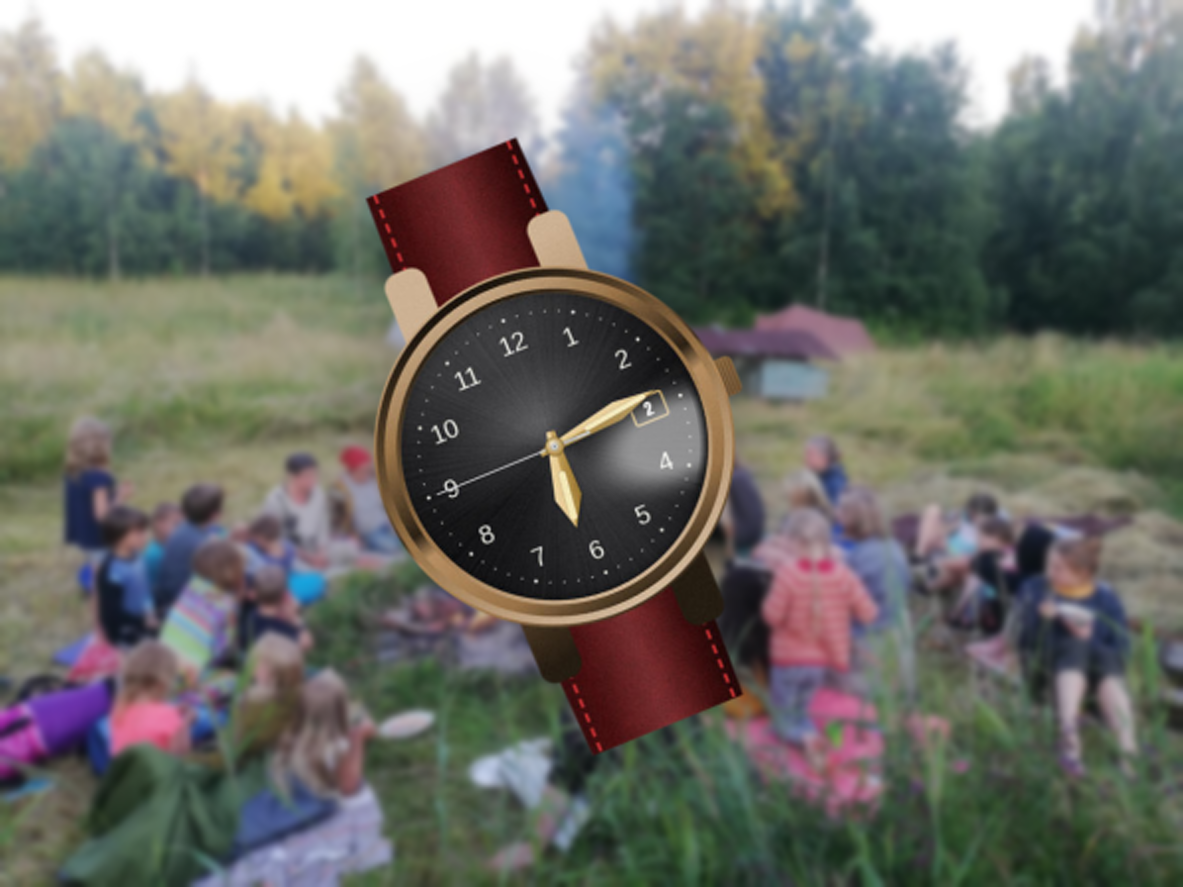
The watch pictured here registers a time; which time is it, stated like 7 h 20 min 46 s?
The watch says 6 h 13 min 45 s
